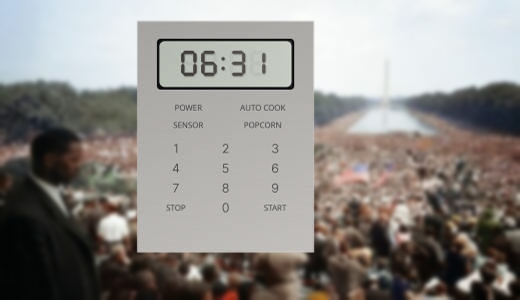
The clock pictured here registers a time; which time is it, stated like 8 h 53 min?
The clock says 6 h 31 min
